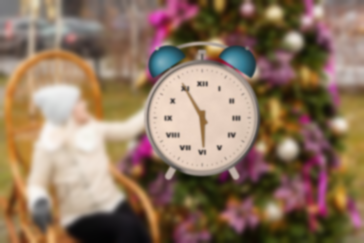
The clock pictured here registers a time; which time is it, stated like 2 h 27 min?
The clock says 5 h 55 min
